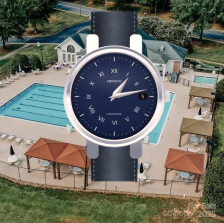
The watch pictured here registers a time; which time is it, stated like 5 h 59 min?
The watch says 1 h 13 min
